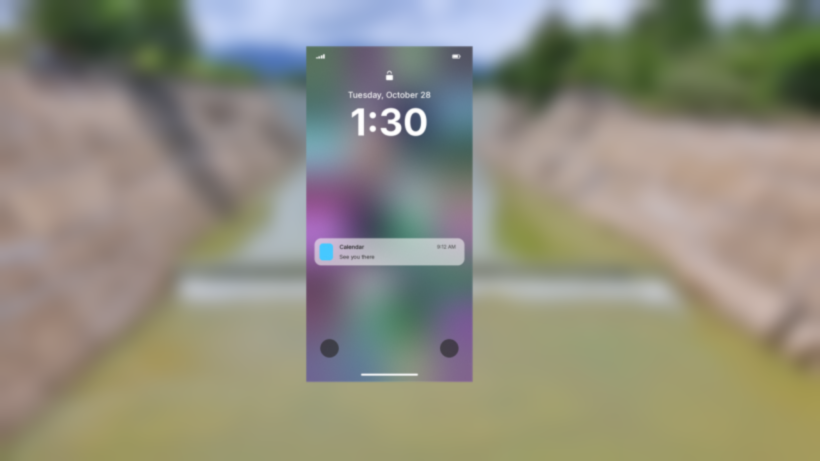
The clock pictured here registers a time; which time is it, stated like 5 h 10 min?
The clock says 1 h 30 min
